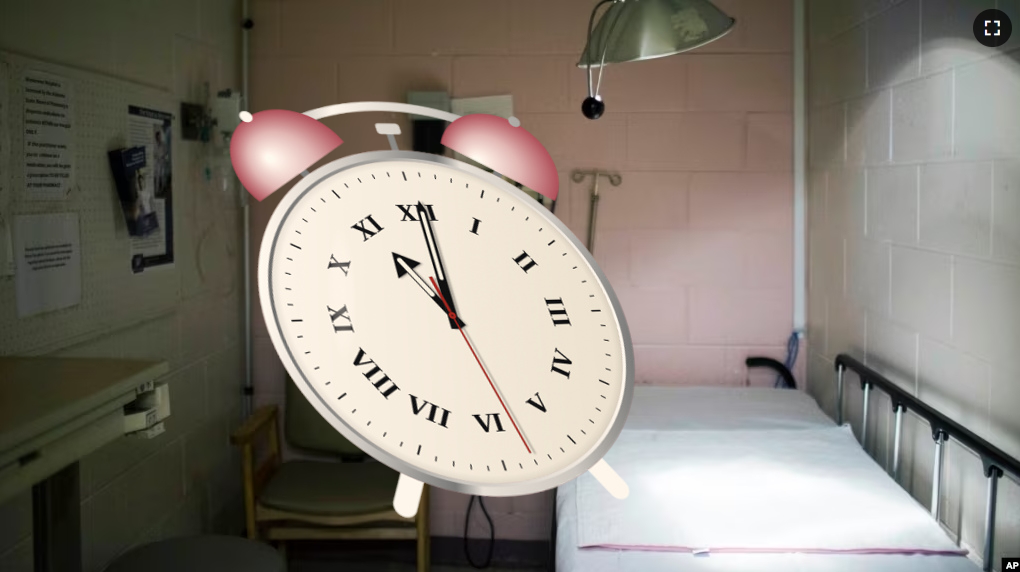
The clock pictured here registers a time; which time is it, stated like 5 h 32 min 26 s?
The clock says 11 h 00 min 28 s
